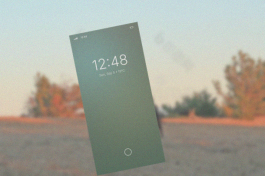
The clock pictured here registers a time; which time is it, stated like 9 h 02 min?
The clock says 12 h 48 min
